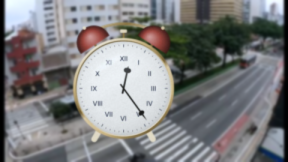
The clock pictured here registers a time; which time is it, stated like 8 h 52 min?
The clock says 12 h 24 min
